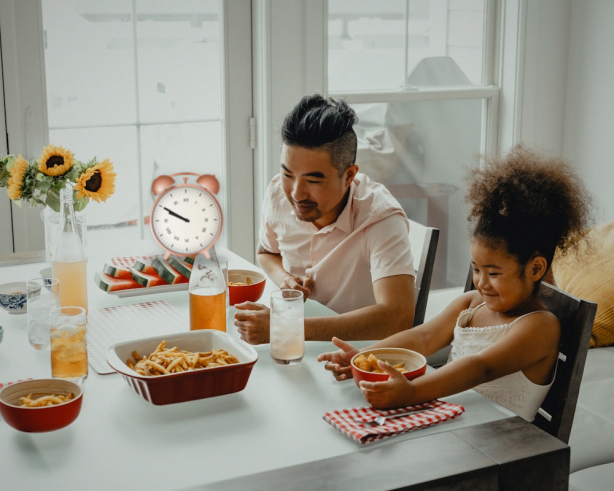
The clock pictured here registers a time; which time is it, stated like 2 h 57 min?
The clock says 9 h 50 min
